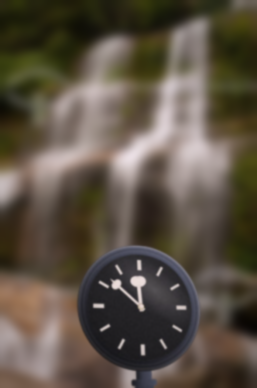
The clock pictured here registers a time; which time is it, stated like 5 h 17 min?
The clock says 11 h 52 min
